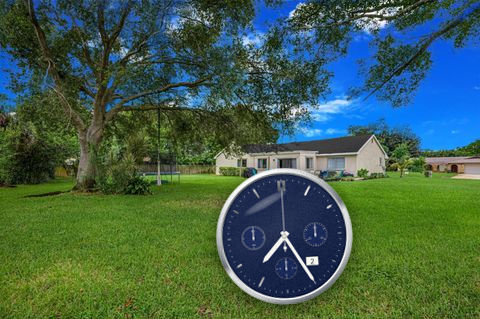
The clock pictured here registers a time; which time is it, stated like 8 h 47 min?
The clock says 7 h 25 min
